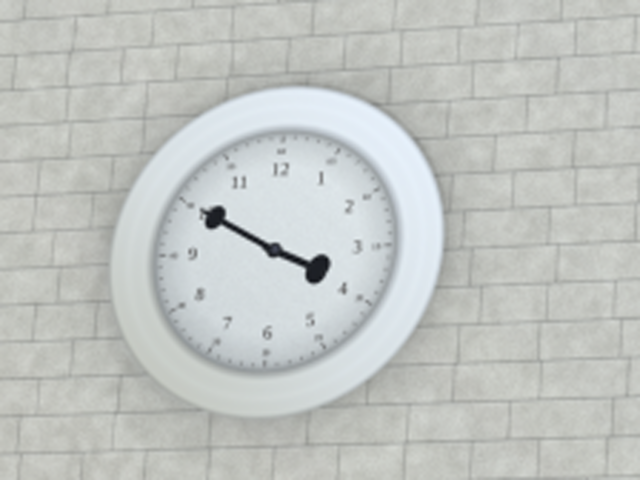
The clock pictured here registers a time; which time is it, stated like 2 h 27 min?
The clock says 3 h 50 min
